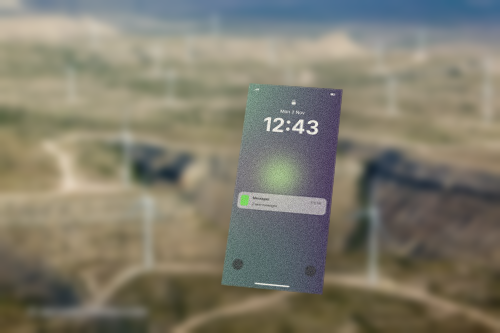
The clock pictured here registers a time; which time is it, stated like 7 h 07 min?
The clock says 12 h 43 min
